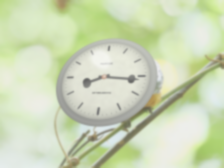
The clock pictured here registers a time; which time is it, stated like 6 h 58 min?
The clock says 8 h 16 min
